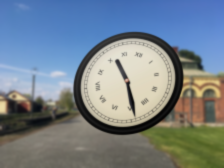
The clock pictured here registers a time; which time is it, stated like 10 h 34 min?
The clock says 10 h 24 min
